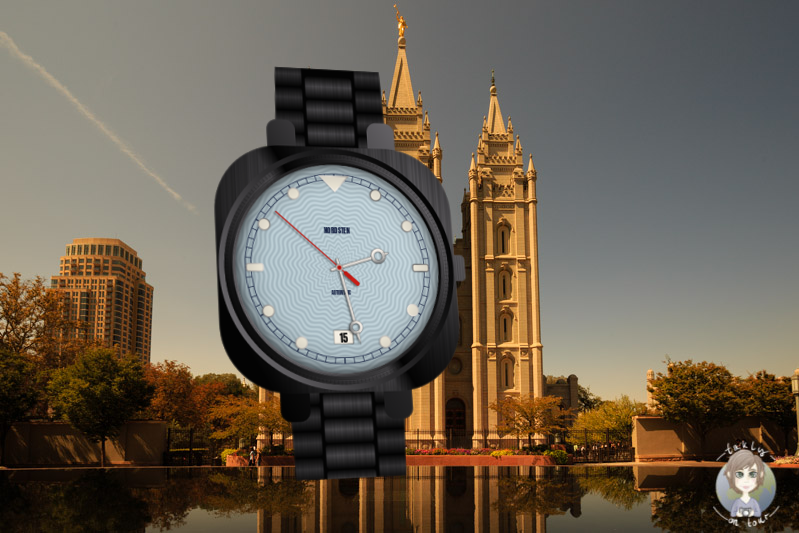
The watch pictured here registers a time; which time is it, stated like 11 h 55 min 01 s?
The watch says 2 h 27 min 52 s
